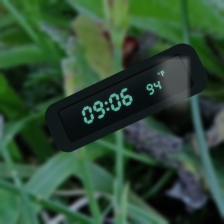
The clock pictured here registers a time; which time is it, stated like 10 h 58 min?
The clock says 9 h 06 min
